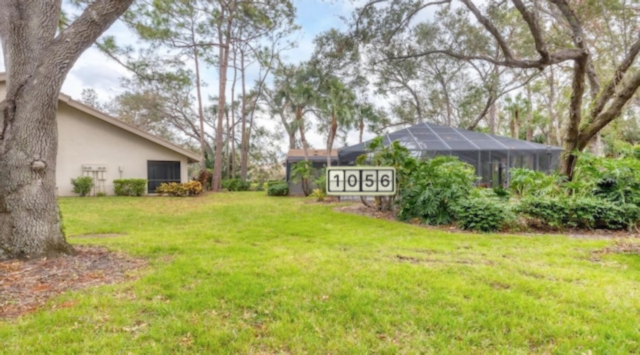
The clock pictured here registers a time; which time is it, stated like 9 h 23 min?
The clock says 10 h 56 min
